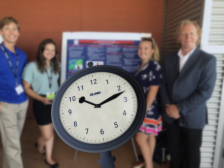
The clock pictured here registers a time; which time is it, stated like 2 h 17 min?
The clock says 10 h 12 min
